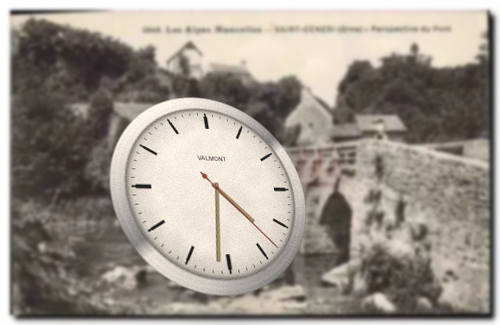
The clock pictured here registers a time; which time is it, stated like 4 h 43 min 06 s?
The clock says 4 h 31 min 23 s
